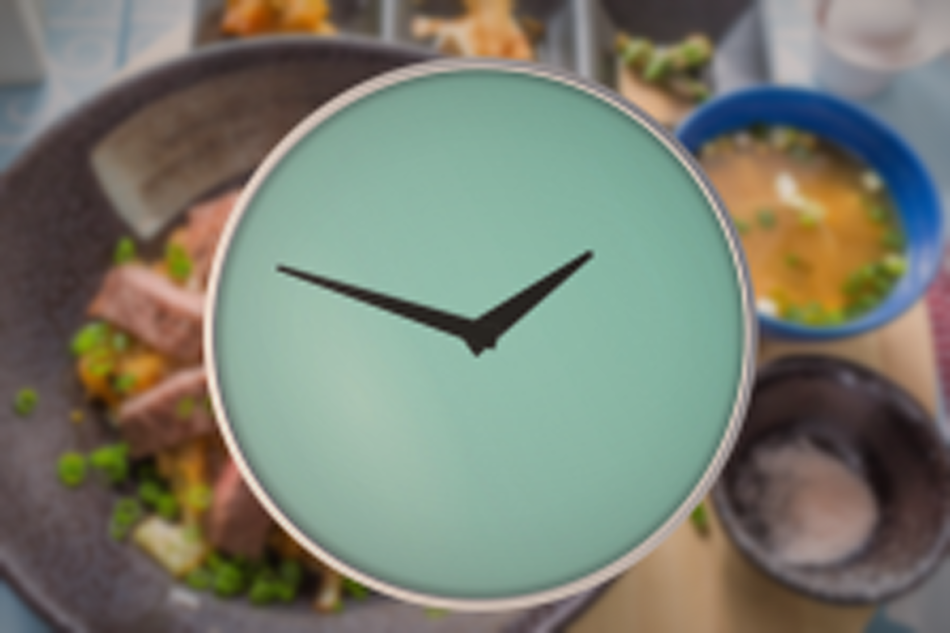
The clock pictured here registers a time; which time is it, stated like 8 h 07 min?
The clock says 1 h 48 min
